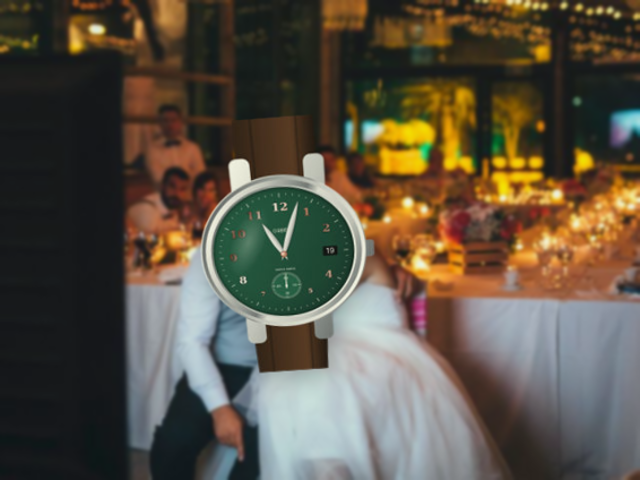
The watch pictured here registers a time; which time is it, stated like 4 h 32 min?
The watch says 11 h 03 min
